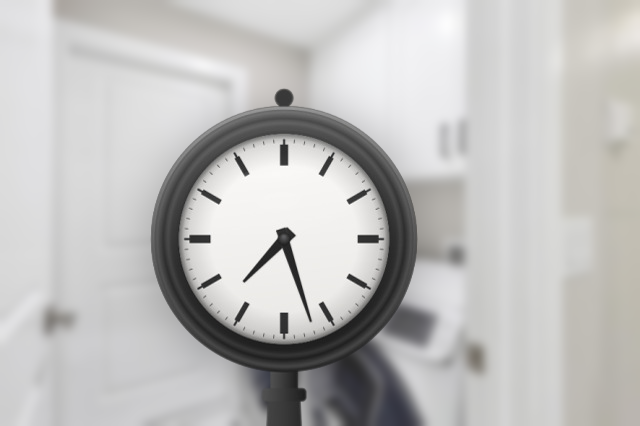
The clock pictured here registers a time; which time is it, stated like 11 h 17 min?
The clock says 7 h 27 min
